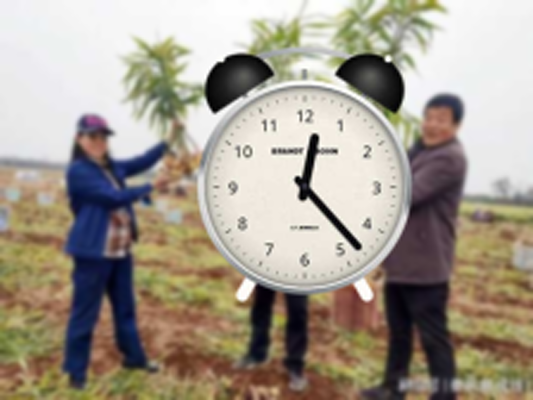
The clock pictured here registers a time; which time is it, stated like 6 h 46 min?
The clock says 12 h 23 min
